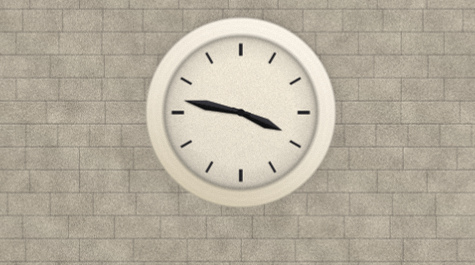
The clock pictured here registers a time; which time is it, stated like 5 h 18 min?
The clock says 3 h 47 min
